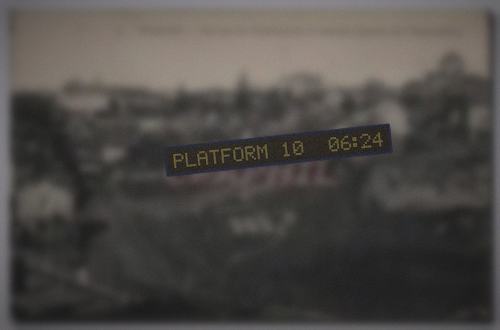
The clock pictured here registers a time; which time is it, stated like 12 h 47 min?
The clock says 6 h 24 min
